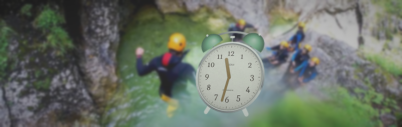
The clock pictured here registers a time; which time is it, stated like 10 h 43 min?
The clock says 11 h 32 min
